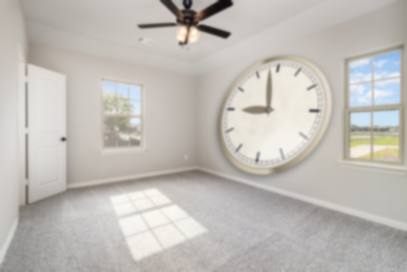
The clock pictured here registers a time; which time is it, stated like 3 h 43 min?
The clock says 8 h 58 min
